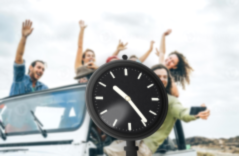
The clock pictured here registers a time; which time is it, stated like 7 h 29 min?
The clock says 10 h 24 min
